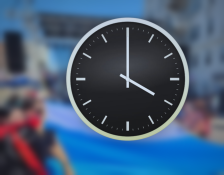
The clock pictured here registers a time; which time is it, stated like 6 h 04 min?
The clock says 4 h 00 min
